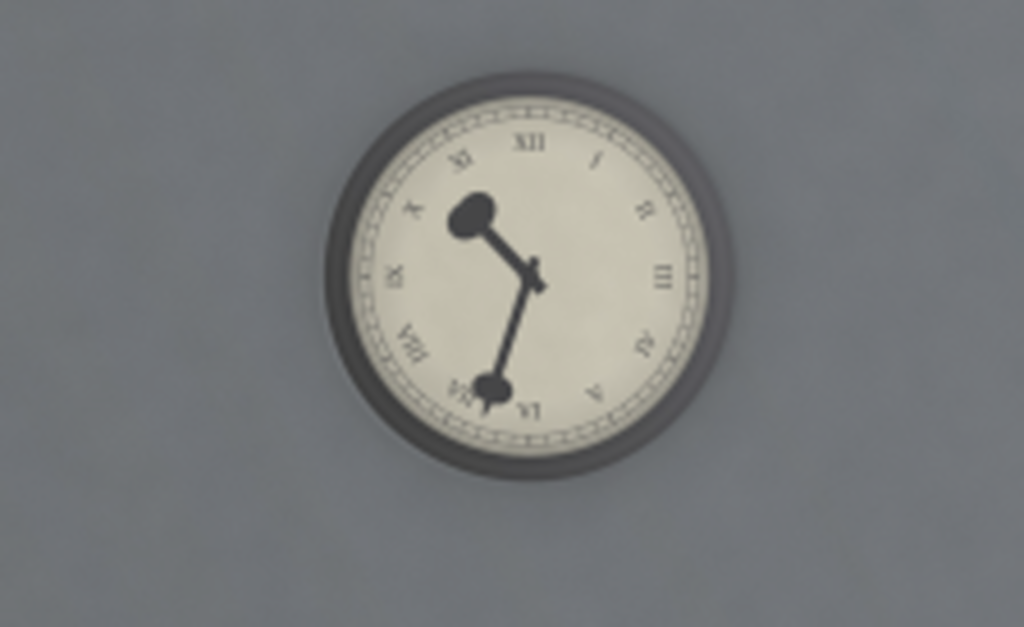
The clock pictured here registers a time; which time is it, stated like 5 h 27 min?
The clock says 10 h 33 min
